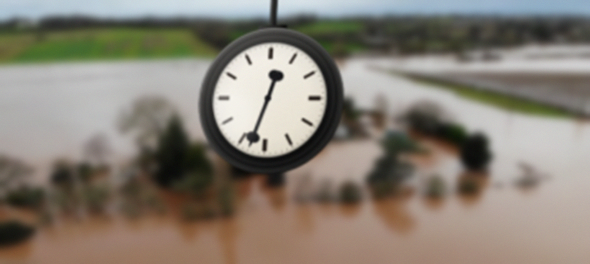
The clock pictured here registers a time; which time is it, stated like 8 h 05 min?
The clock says 12 h 33 min
